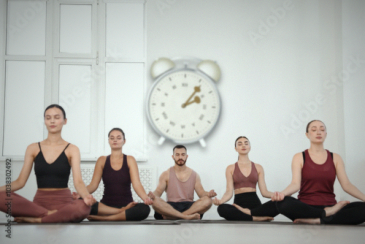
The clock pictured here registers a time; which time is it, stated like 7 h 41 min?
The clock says 2 h 06 min
